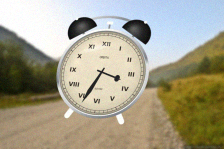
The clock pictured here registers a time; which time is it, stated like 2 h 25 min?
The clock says 3 h 34 min
